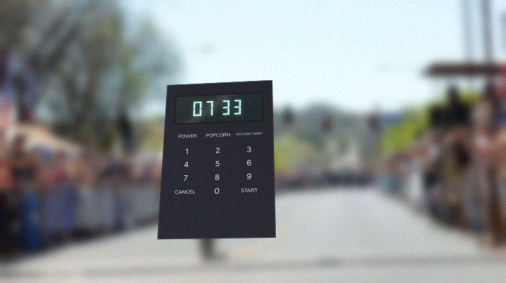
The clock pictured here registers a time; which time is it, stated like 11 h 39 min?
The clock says 7 h 33 min
